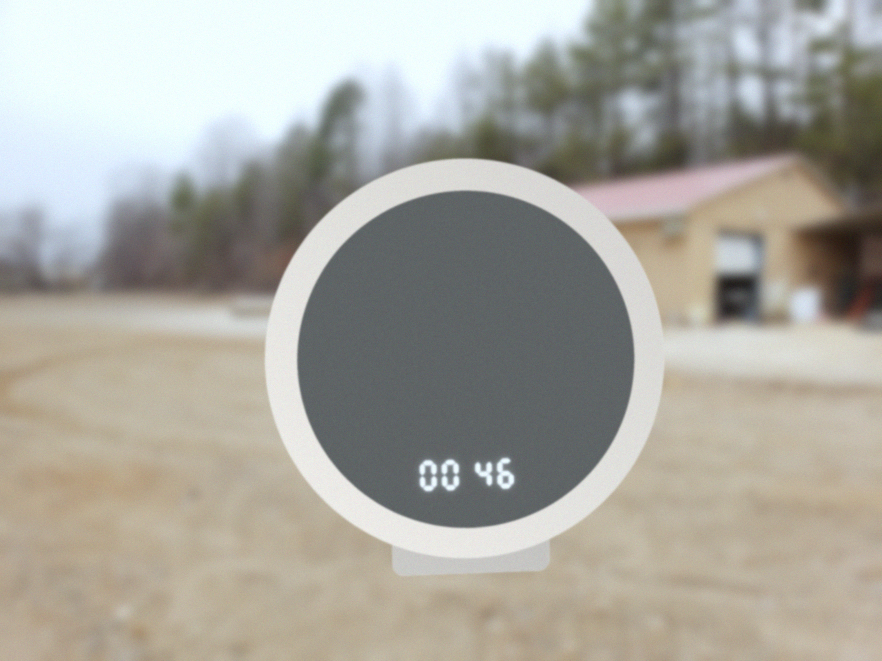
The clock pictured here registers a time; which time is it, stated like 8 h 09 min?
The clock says 0 h 46 min
